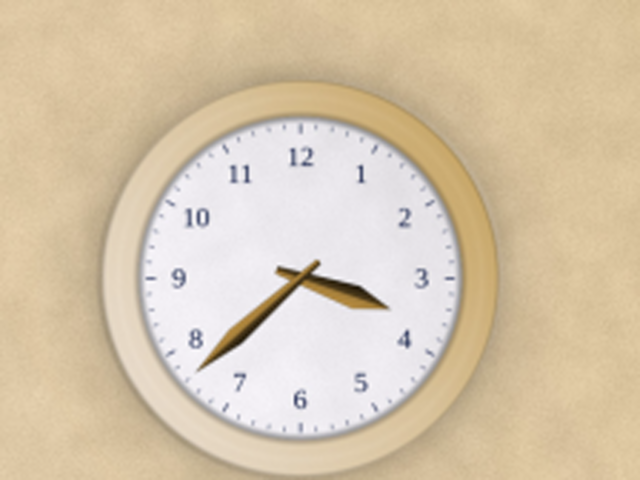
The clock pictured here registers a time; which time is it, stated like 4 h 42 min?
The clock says 3 h 38 min
